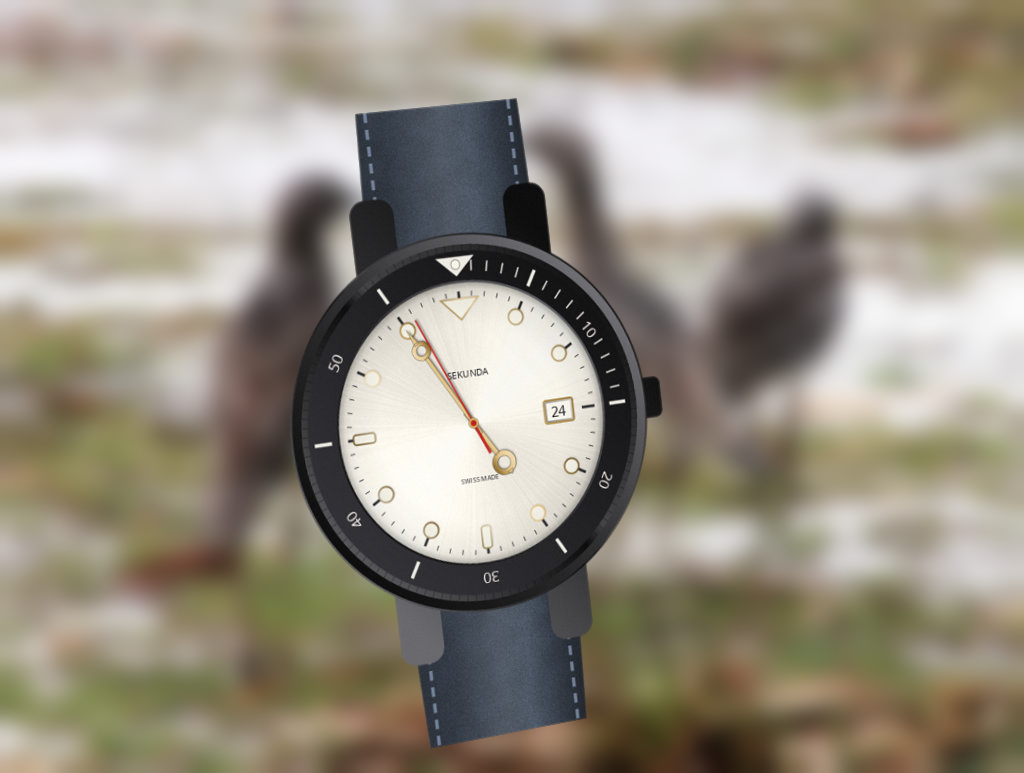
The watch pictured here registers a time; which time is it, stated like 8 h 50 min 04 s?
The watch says 4 h 54 min 56 s
